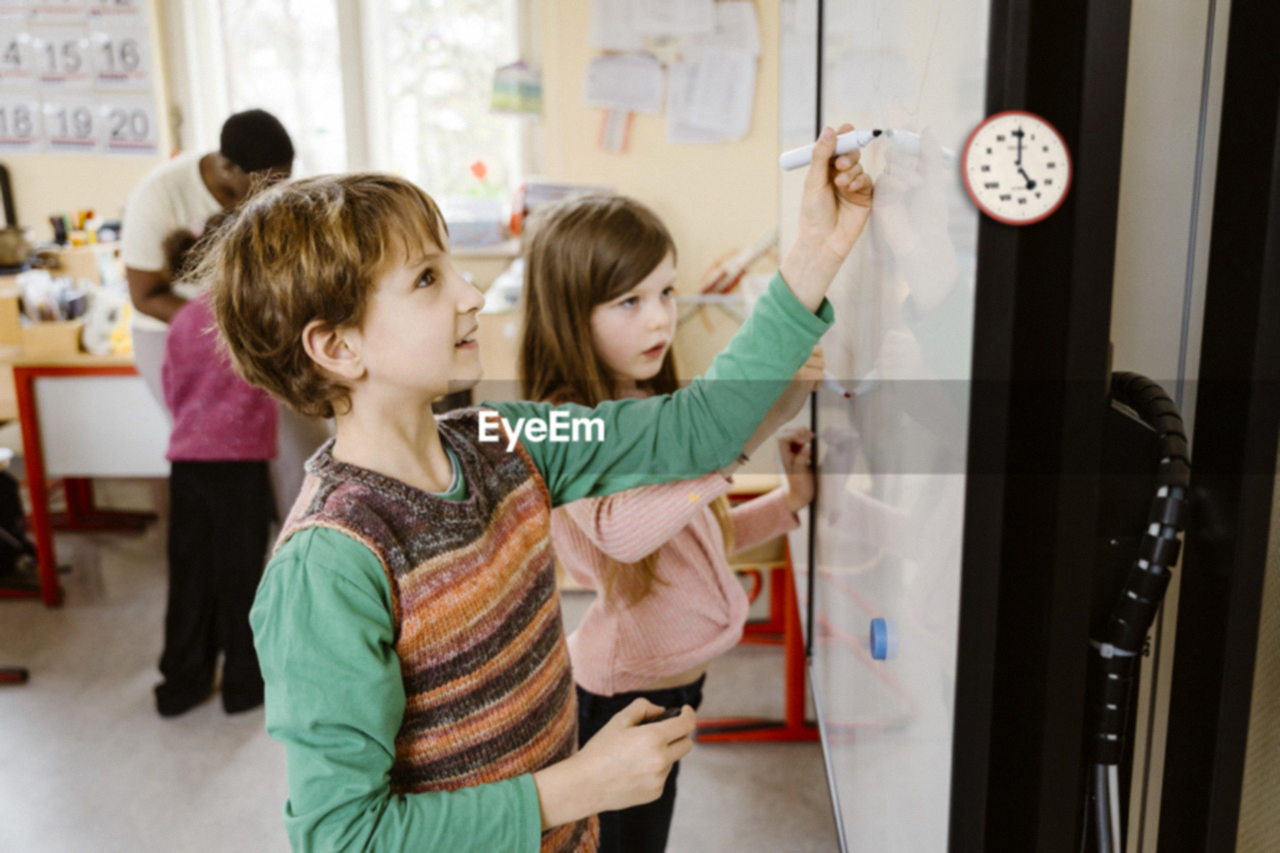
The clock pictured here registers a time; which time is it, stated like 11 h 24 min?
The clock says 5 h 01 min
